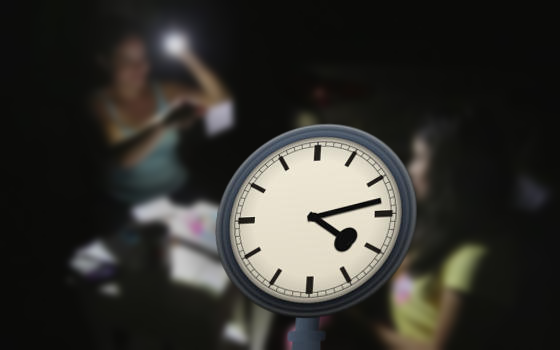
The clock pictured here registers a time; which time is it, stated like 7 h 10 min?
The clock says 4 h 13 min
